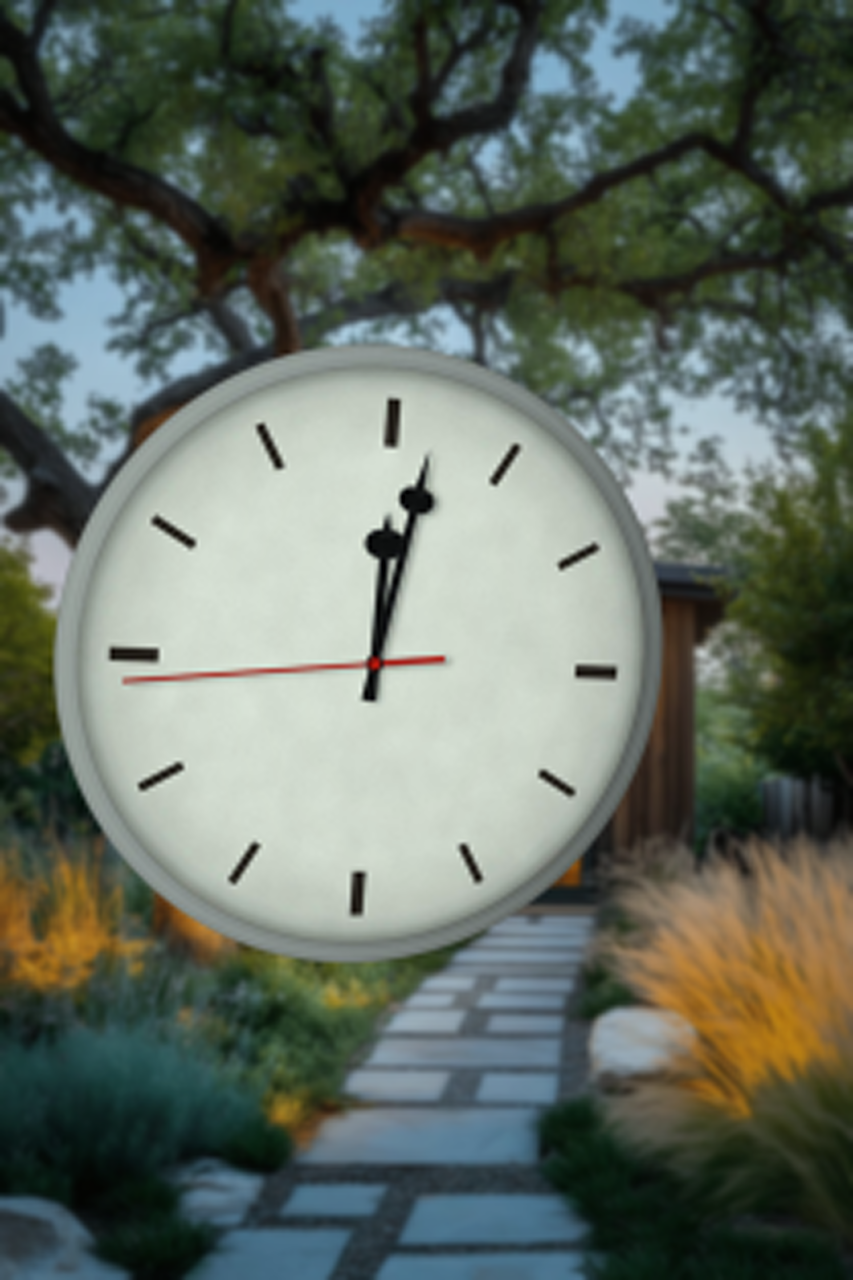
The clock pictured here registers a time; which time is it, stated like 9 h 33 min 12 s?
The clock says 12 h 01 min 44 s
